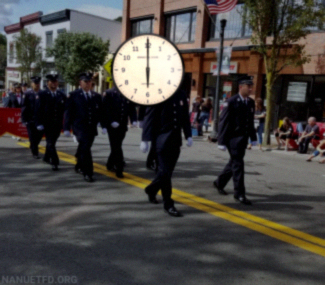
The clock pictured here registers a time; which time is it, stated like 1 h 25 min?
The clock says 6 h 00 min
